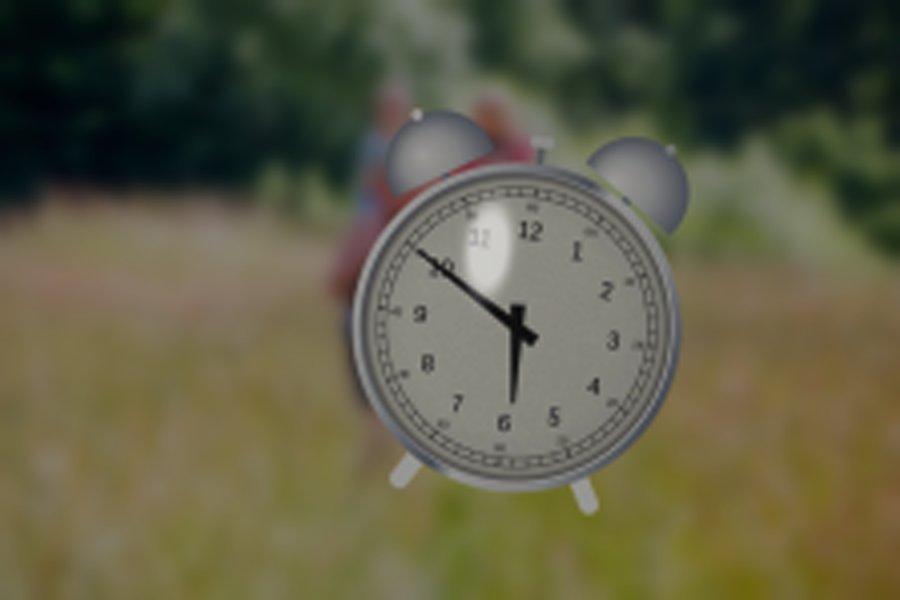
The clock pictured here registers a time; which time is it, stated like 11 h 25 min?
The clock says 5 h 50 min
